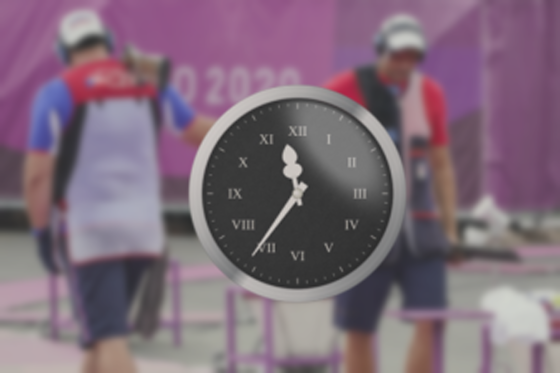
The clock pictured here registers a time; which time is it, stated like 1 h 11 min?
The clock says 11 h 36 min
